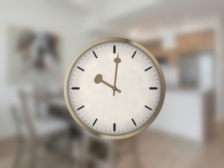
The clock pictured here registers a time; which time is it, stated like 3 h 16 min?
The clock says 10 h 01 min
